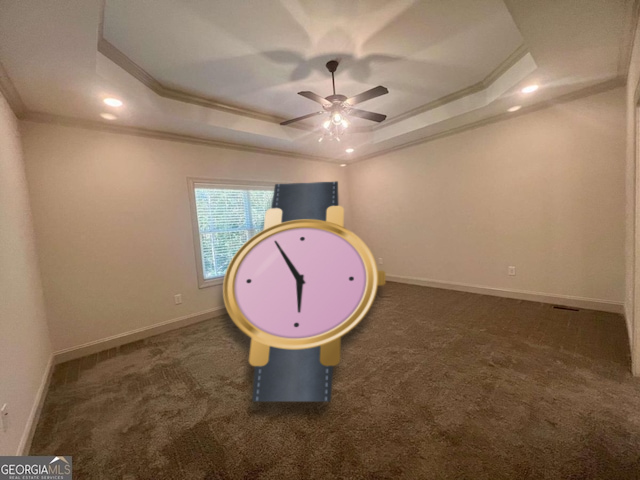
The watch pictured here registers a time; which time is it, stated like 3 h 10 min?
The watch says 5 h 55 min
